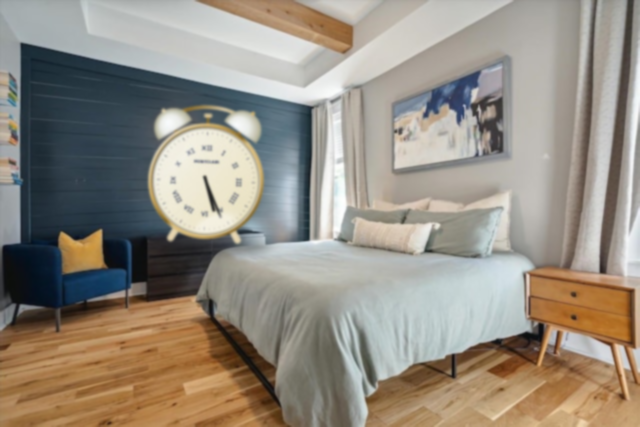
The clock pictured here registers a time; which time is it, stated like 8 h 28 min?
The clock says 5 h 26 min
